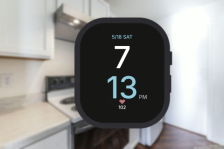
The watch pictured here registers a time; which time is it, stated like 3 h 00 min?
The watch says 7 h 13 min
